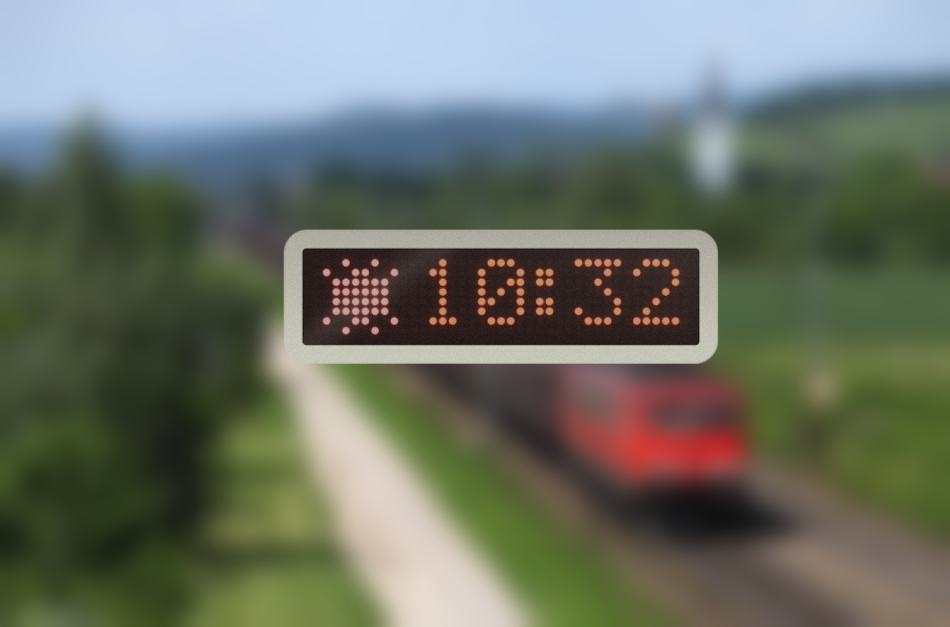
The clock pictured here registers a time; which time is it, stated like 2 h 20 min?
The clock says 10 h 32 min
